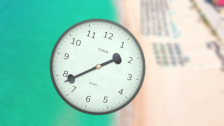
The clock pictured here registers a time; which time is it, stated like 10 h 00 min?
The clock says 1 h 38 min
